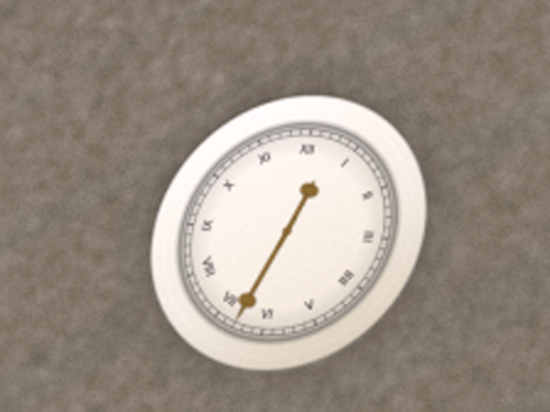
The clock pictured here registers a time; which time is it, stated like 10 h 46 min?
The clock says 12 h 33 min
